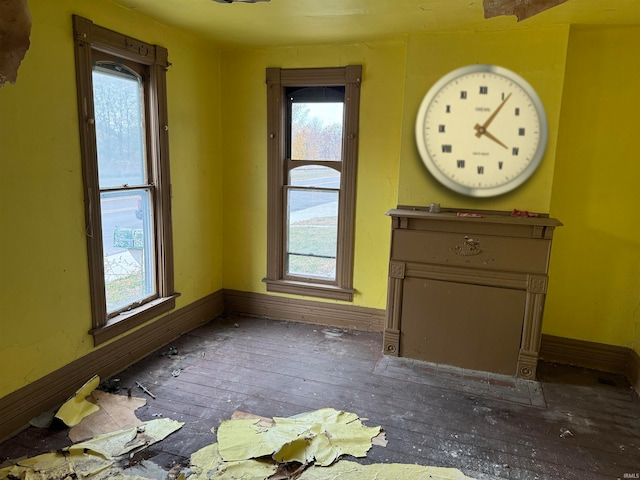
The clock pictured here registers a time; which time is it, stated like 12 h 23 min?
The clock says 4 h 06 min
